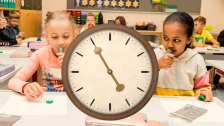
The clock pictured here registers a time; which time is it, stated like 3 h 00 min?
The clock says 4 h 55 min
